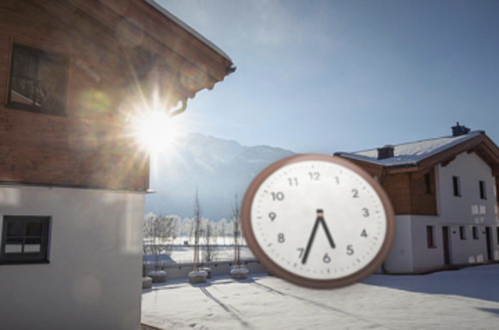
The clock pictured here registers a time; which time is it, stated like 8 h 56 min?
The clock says 5 h 34 min
